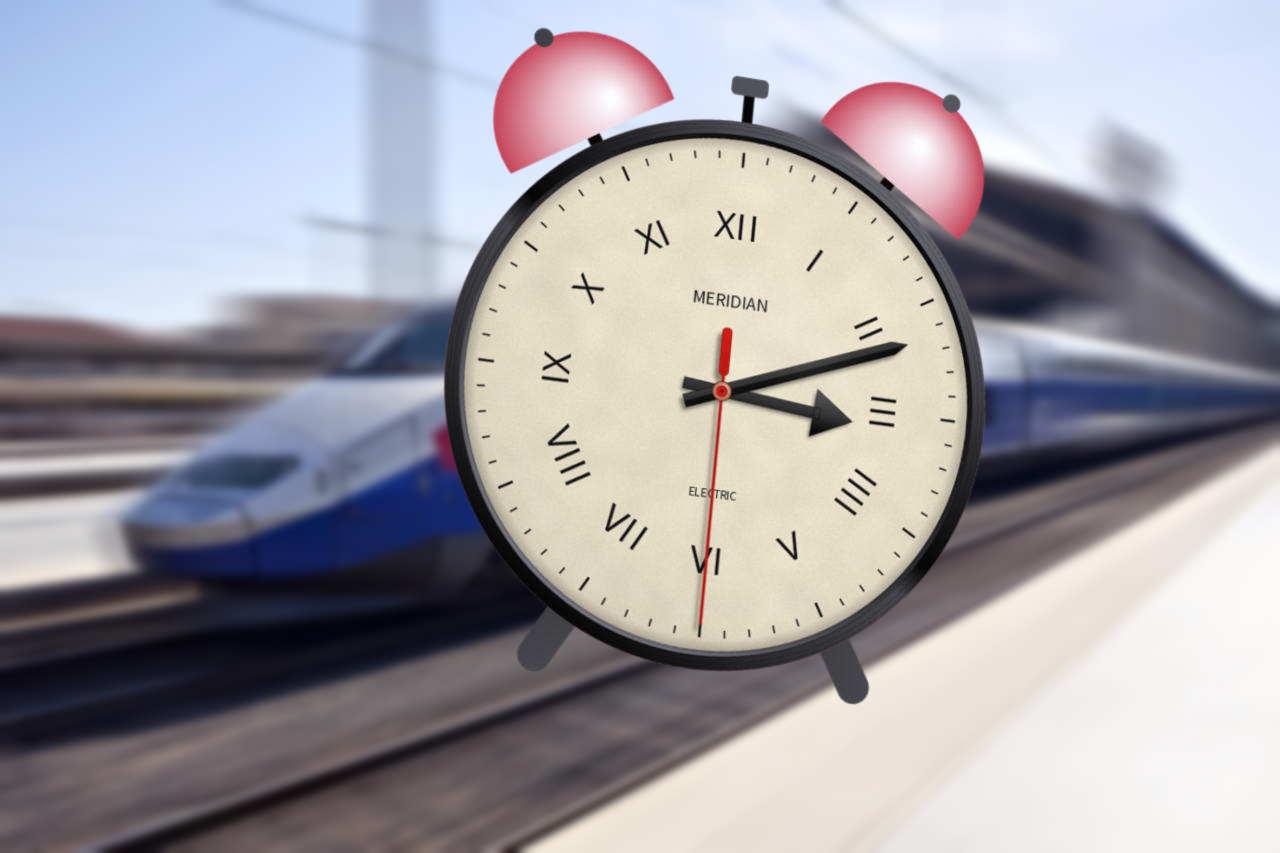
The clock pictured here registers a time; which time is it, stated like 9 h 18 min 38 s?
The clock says 3 h 11 min 30 s
